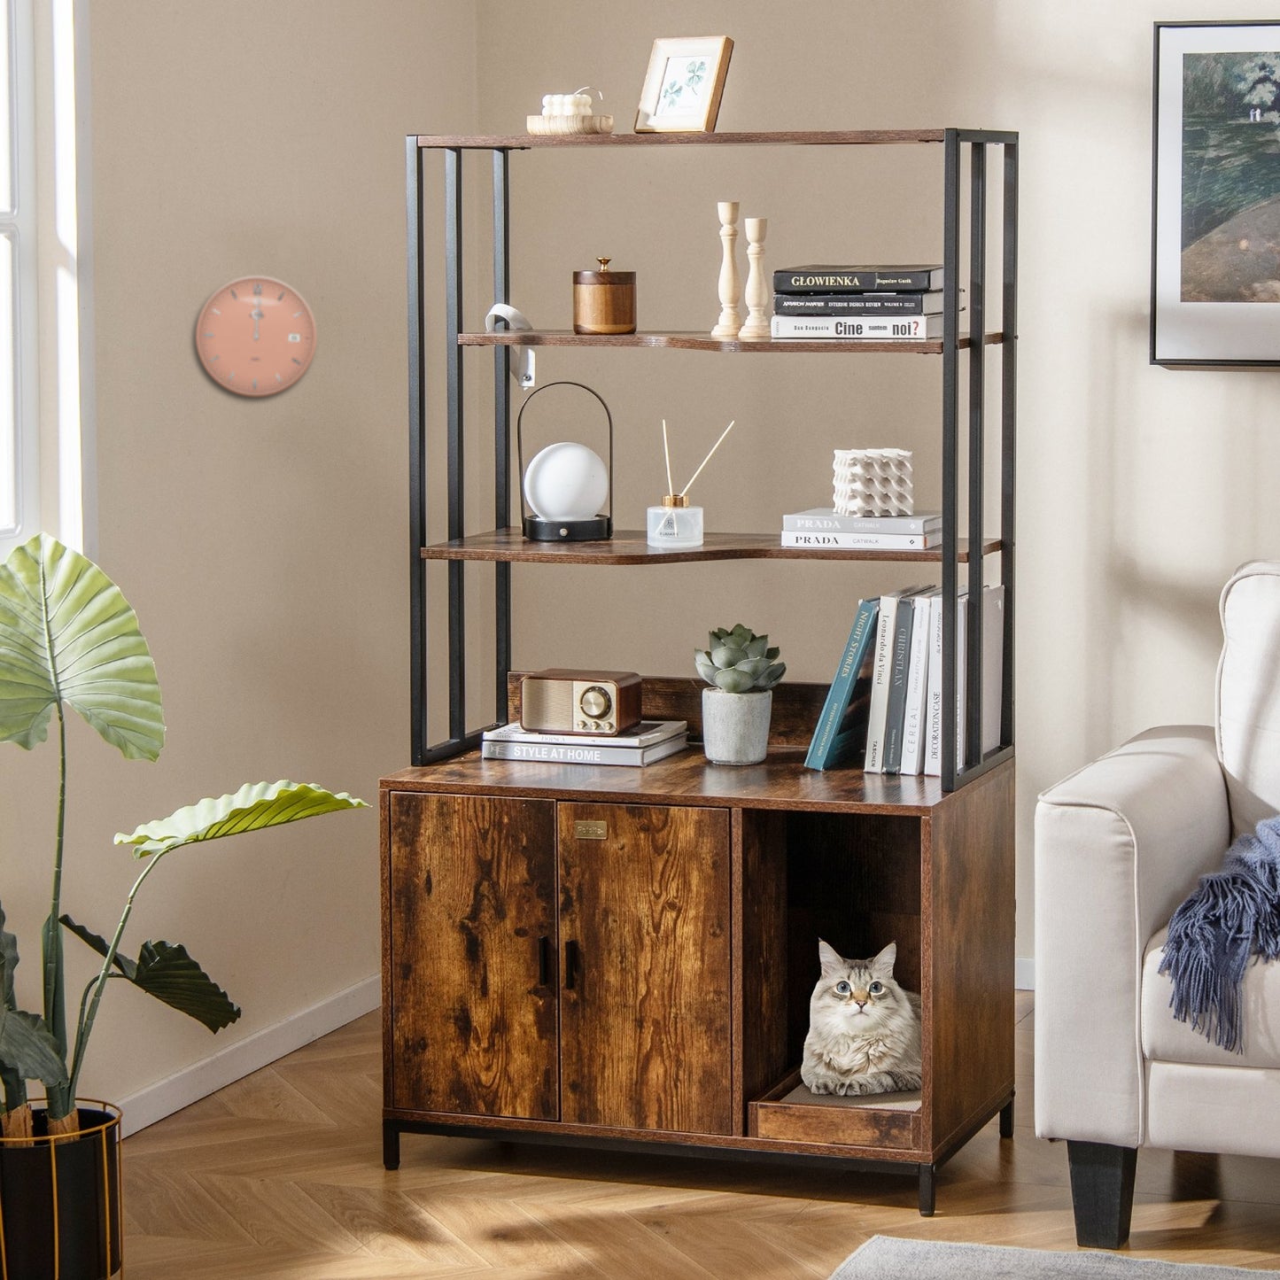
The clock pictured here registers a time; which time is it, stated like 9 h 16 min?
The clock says 12 h 00 min
